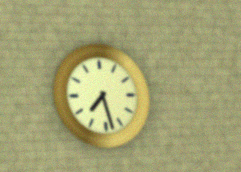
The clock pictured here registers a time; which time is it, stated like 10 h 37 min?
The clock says 7 h 28 min
